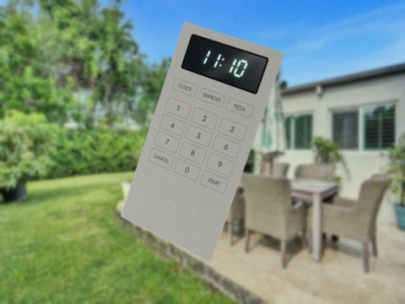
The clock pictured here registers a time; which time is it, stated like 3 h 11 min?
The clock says 11 h 10 min
